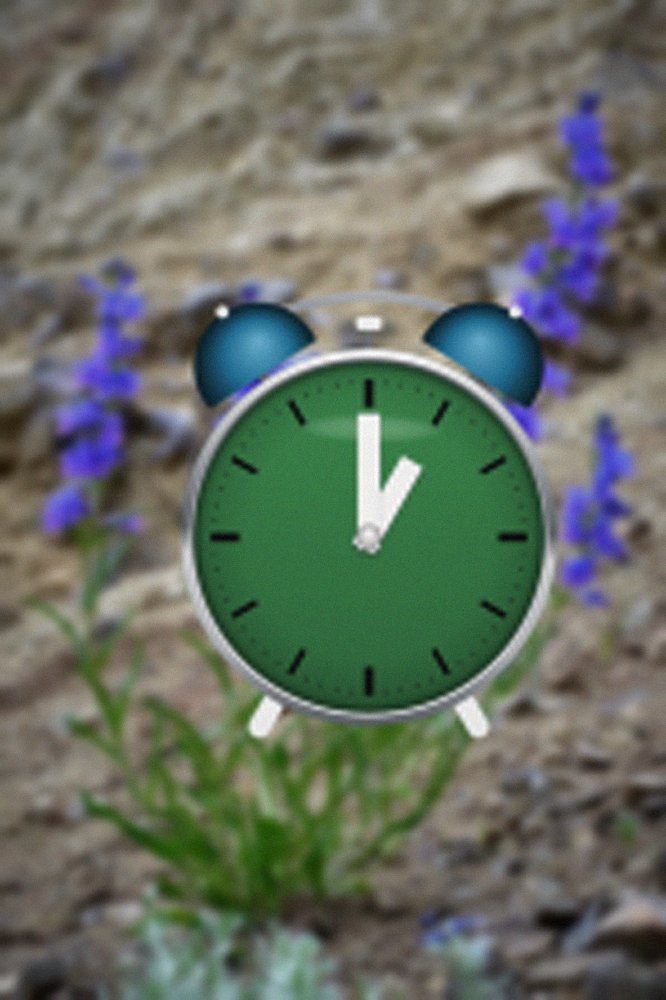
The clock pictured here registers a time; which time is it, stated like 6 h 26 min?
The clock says 1 h 00 min
